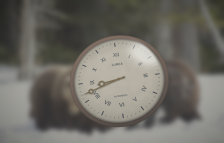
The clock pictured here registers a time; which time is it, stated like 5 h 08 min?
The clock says 8 h 42 min
